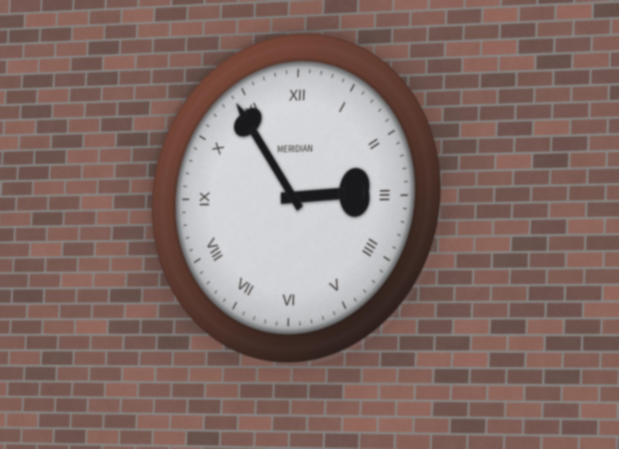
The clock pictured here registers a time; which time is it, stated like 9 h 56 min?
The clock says 2 h 54 min
